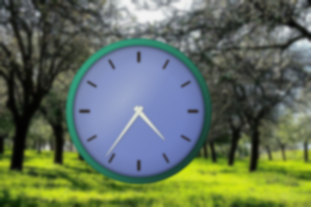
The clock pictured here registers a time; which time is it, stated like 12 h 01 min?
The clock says 4 h 36 min
